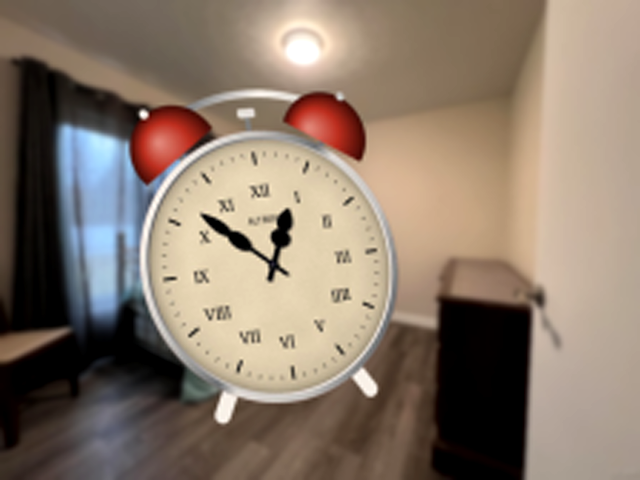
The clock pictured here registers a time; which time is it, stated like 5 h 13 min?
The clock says 12 h 52 min
